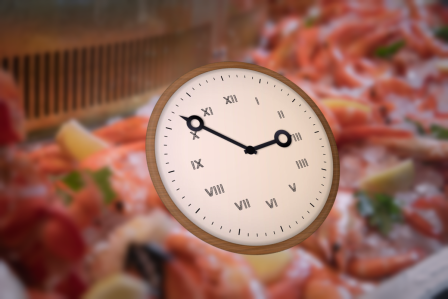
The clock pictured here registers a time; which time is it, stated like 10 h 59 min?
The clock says 2 h 52 min
